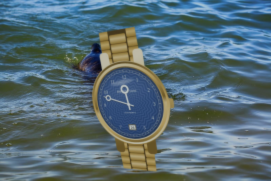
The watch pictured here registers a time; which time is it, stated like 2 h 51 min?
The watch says 11 h 48 min
